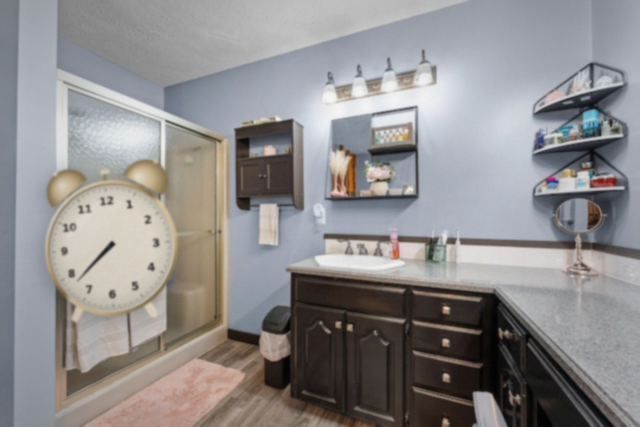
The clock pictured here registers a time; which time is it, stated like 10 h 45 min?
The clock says 7 h 38 min
